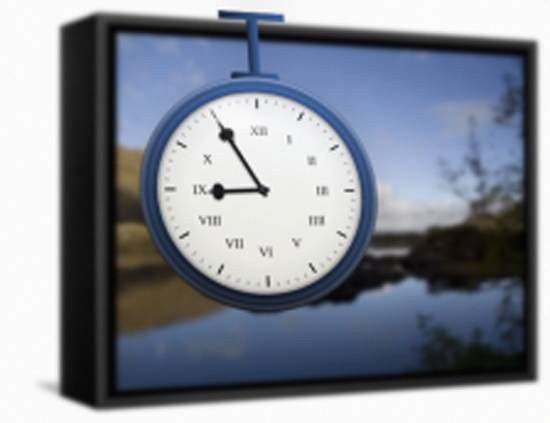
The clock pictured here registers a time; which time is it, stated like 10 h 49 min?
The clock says 8 h 55 min
